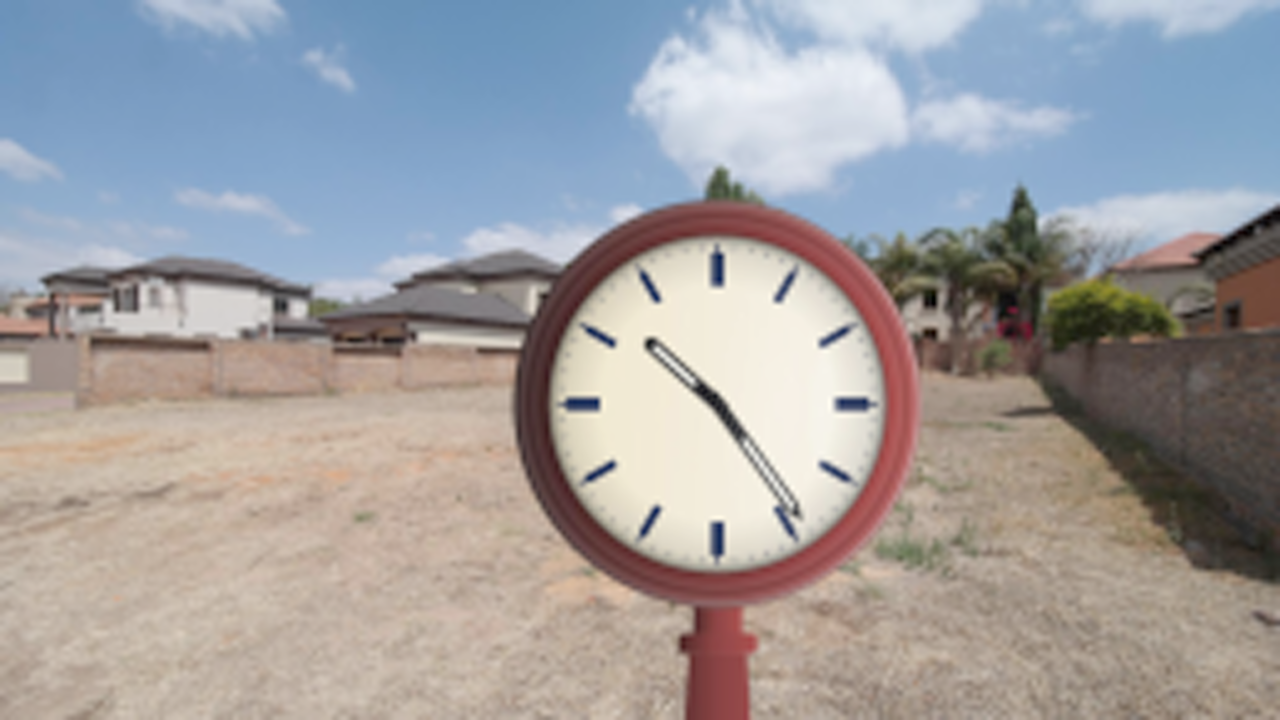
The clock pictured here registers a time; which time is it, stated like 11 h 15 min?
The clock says 10 h 24 min
